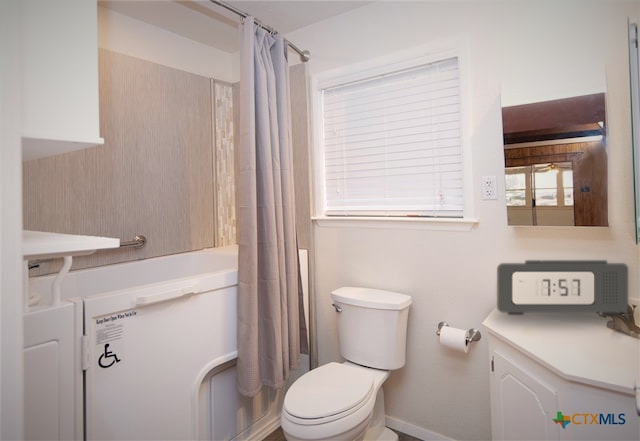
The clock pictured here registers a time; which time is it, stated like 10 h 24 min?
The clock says 7 h 57 min
